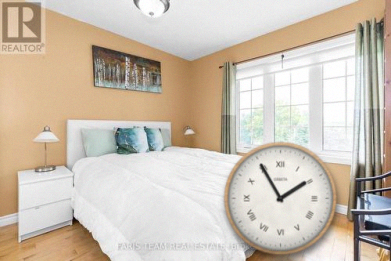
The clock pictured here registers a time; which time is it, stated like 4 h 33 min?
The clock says 1 h 55 min
